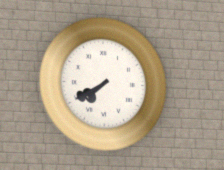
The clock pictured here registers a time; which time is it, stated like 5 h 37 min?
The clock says 7 h 40 min
